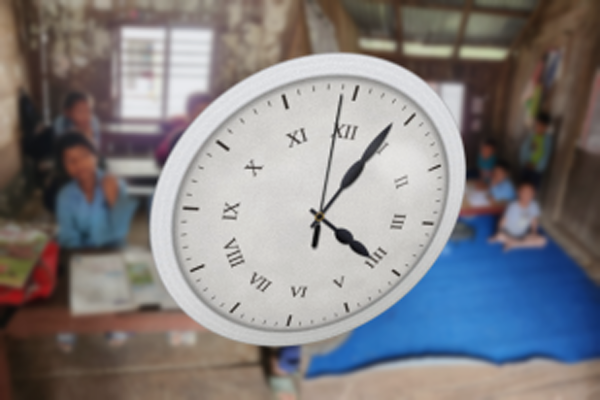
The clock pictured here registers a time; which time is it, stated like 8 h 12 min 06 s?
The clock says 4 h 03 min 59 s
